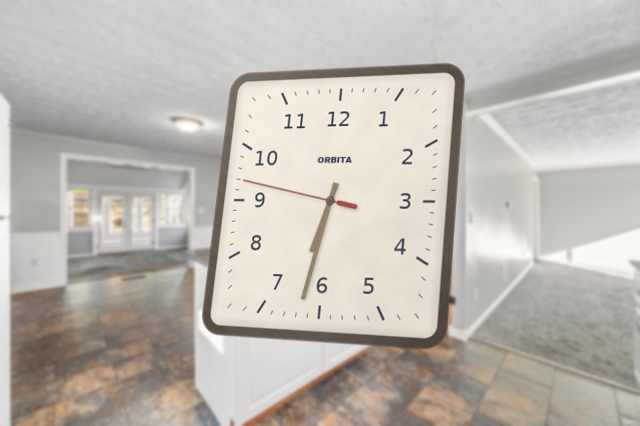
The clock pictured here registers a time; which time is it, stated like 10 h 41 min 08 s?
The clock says 6 h 31 min 47 s
